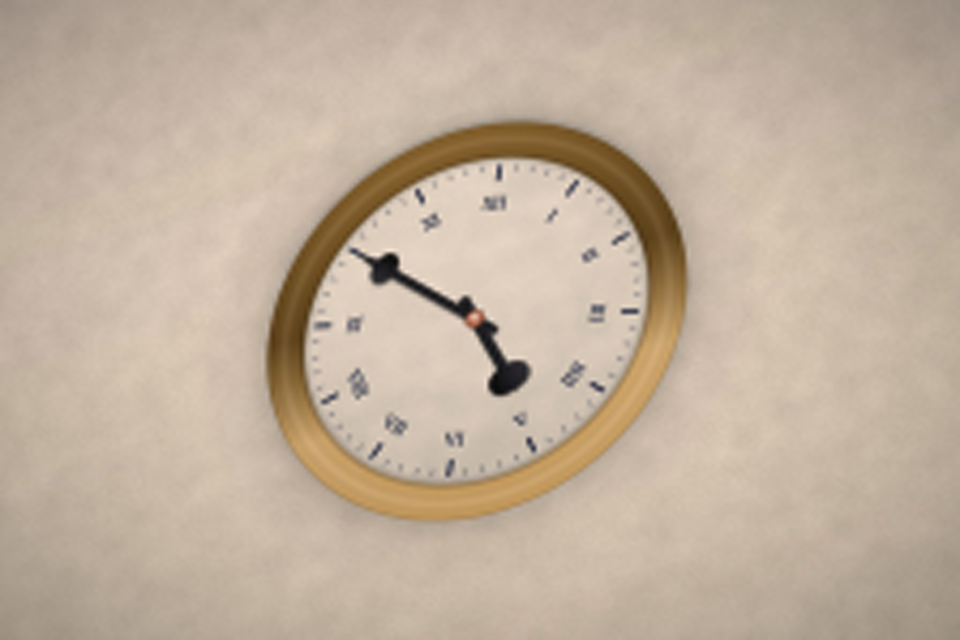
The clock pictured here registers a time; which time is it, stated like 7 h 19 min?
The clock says 4 h 50 min
